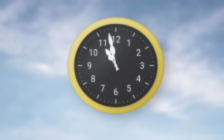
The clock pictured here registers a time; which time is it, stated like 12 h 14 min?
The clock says 10 h 58 min
